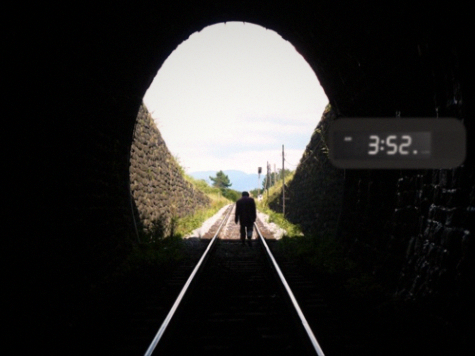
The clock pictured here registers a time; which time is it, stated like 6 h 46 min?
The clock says 3 h 52 min
